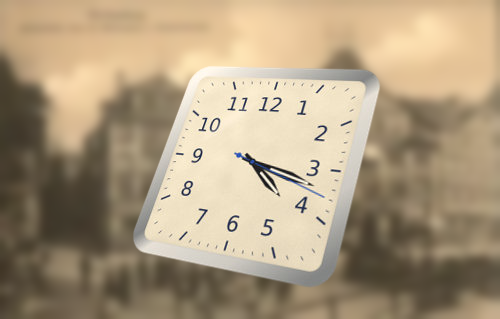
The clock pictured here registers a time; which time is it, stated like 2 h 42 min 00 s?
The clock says 4 h 17 min 18 s
